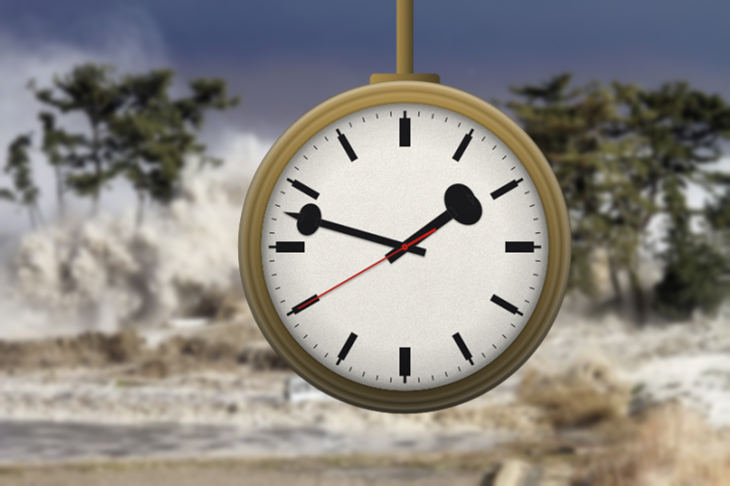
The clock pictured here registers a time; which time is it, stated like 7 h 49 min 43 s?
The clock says 1 h 47 min 40 s
